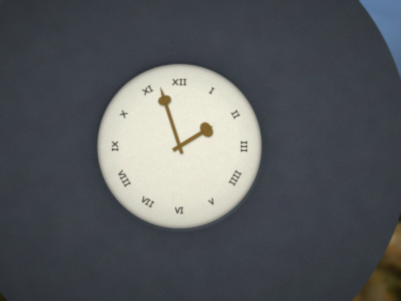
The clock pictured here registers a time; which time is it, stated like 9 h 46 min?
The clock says 1 h 57 min
